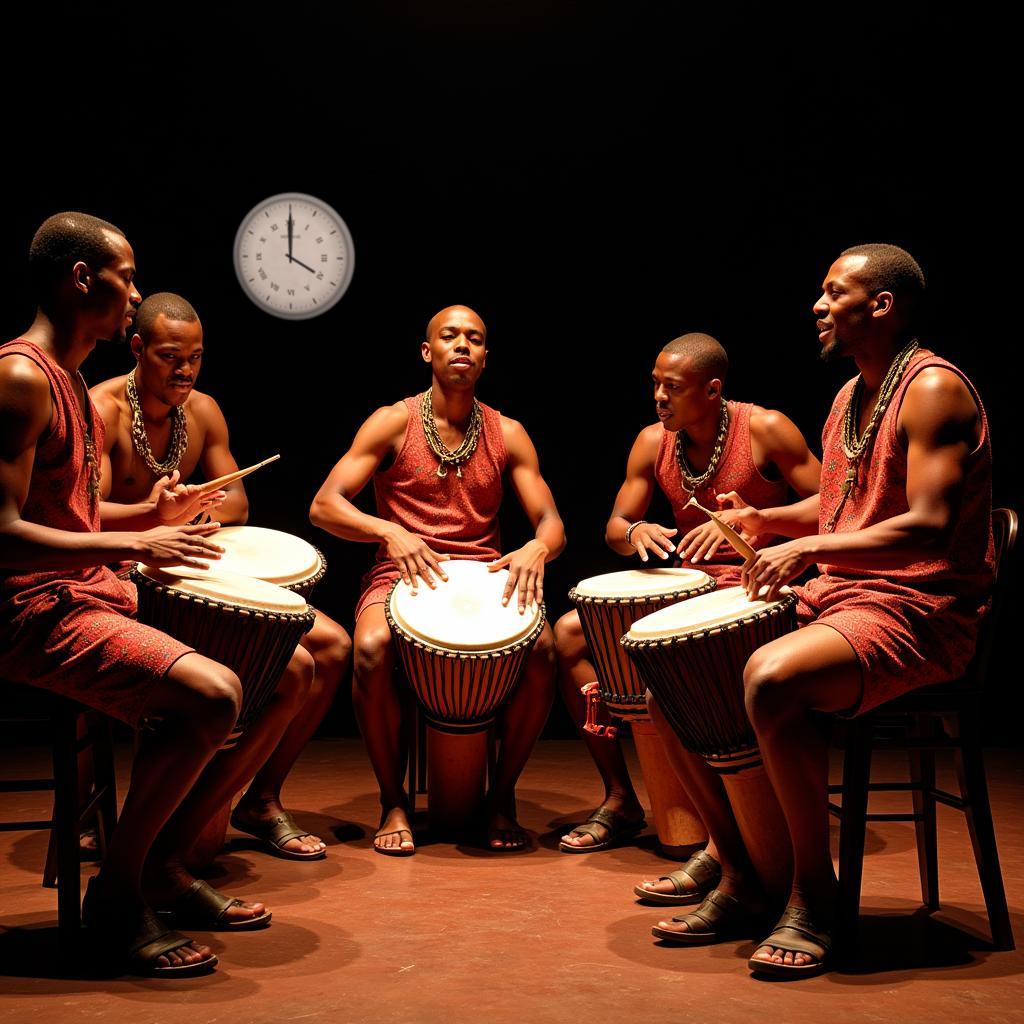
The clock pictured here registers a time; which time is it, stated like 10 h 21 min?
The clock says 4 h 00 min
